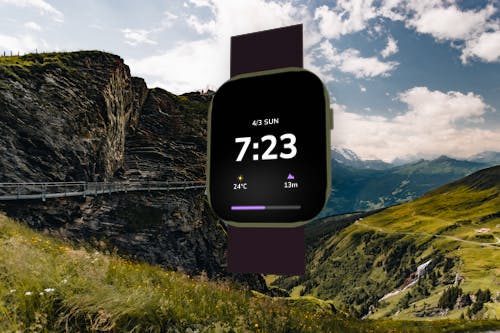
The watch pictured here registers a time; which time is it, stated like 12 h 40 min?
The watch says 7 h 23 min
